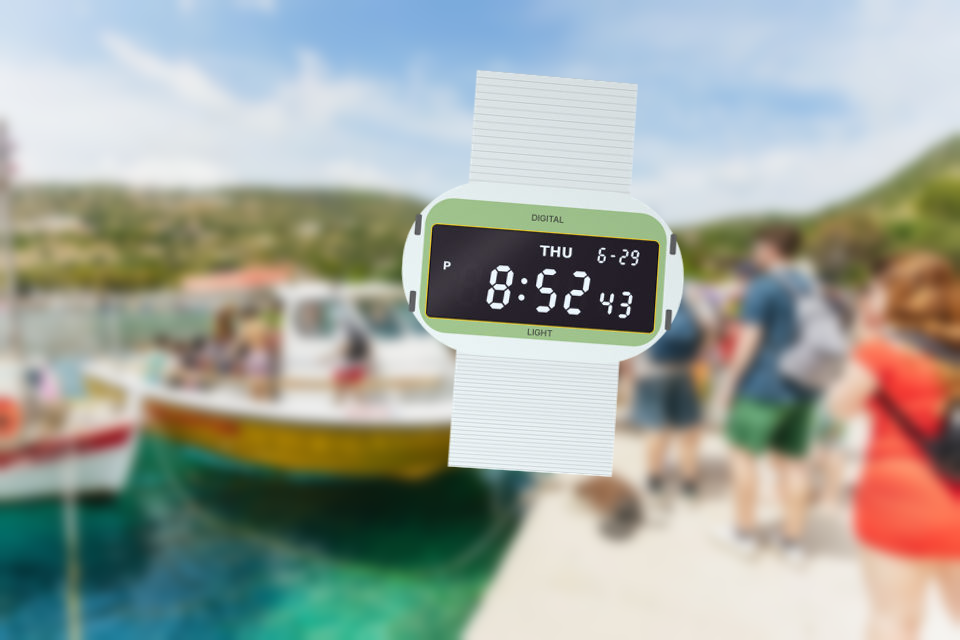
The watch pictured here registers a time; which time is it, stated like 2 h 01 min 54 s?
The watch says 8 h 52 min 43 s
